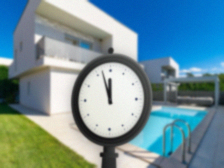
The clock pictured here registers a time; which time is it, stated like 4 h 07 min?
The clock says 11 h 57 min
